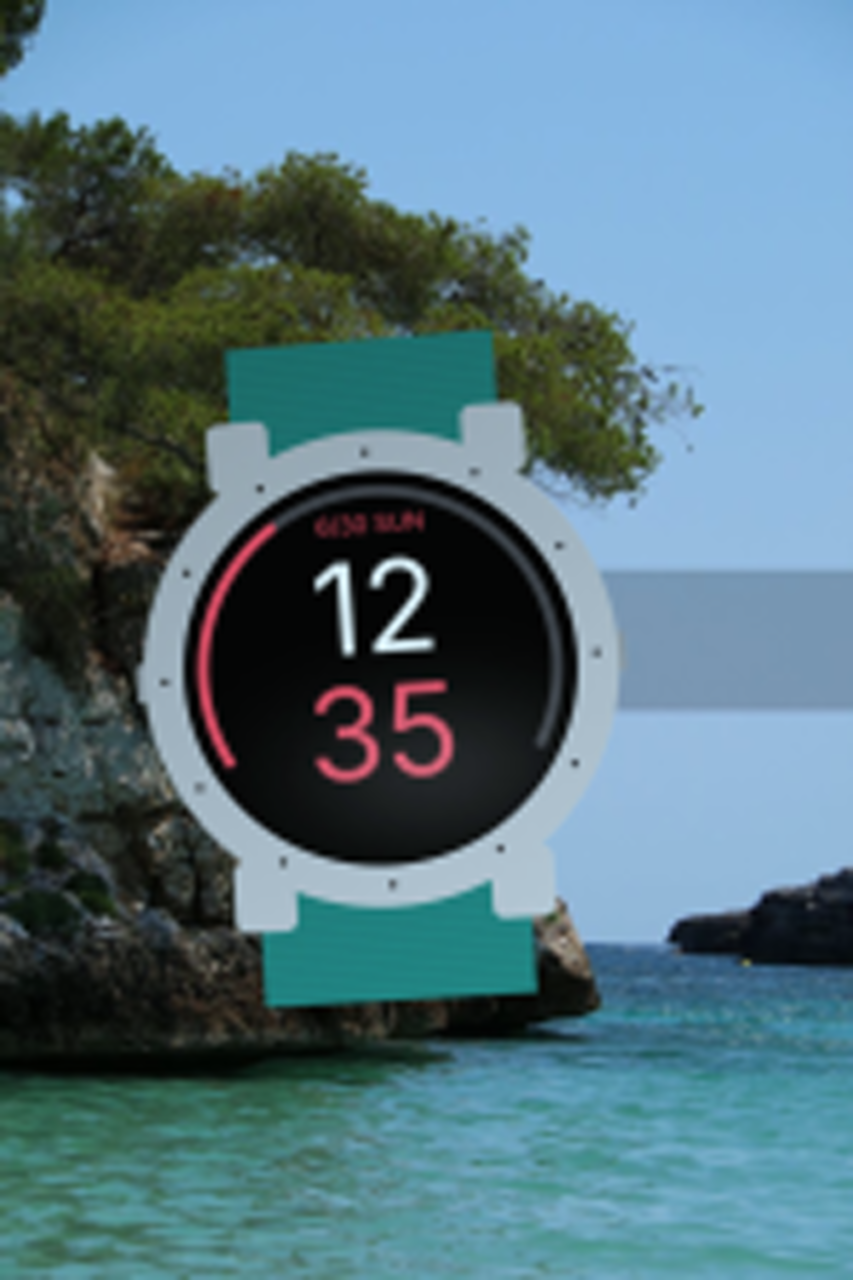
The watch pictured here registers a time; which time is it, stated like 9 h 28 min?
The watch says 12 h 35 min
